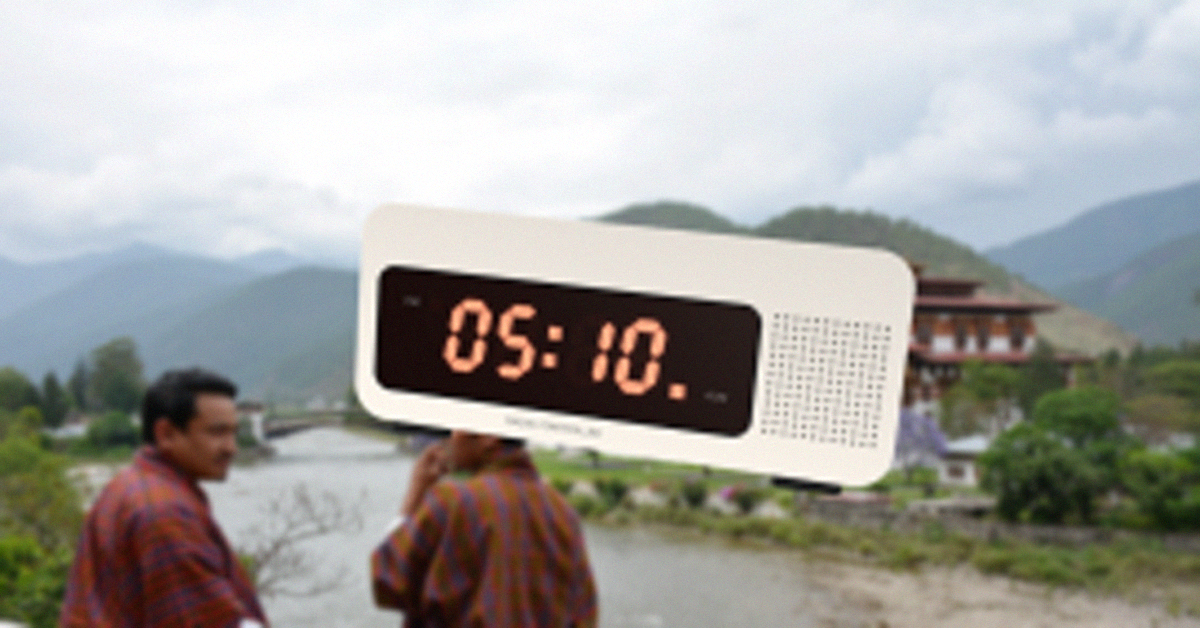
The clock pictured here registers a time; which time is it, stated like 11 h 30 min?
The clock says 5 h 10 min
